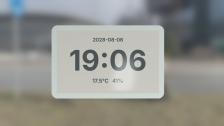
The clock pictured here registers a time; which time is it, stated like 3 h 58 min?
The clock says 19 h 06 min
